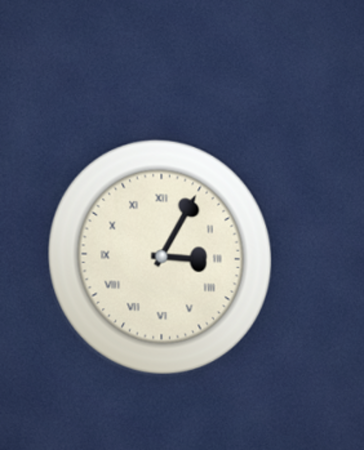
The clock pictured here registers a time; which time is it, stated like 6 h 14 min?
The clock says 3 h 05 min
